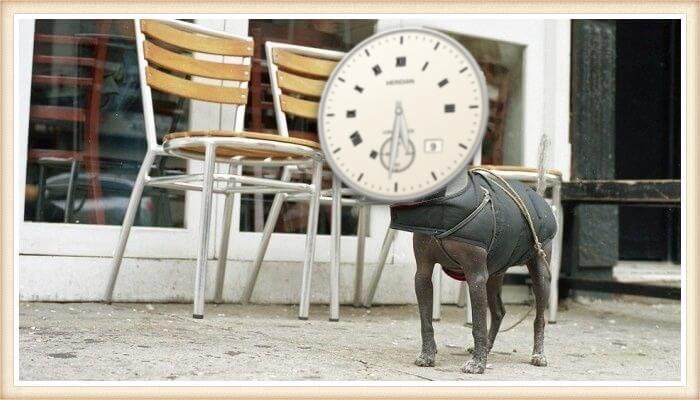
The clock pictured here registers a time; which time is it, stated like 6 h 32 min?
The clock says 5 h 31 min
